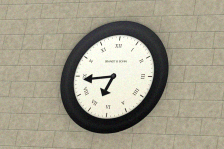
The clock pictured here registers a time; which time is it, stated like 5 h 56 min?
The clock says 6 h 44 min
